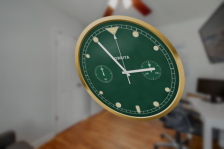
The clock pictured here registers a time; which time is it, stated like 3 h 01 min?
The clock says 2 h 55 min
